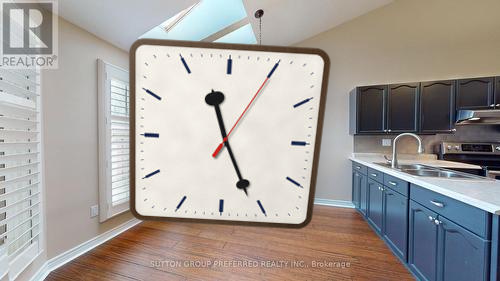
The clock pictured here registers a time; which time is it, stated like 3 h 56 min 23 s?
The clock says 11 h 26 min 05 s
